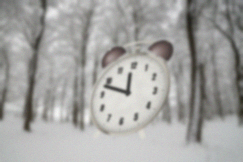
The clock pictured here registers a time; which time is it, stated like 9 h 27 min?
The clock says 11 h 48 min
